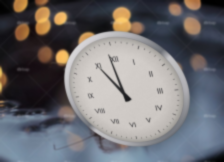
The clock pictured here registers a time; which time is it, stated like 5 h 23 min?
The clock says 10 h 59 min
